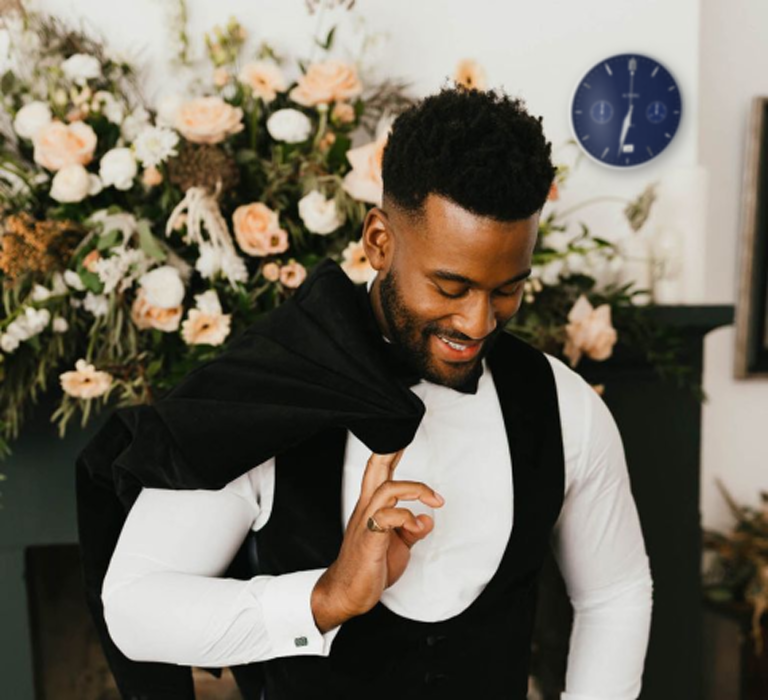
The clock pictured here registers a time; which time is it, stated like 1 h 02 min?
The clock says 6 h 32 min
